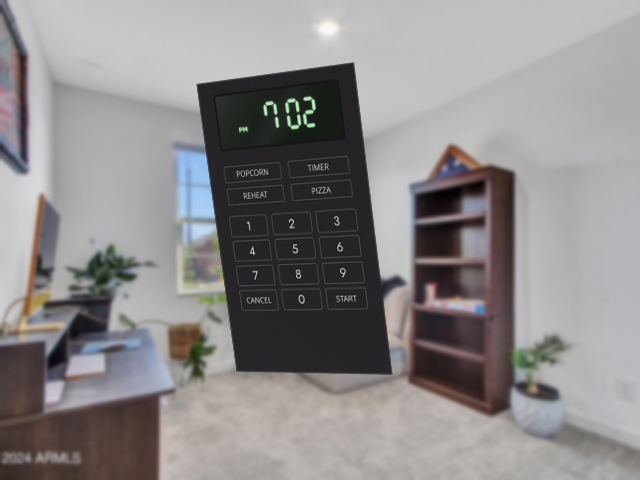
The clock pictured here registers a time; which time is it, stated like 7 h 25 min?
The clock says 7 h 02 min
